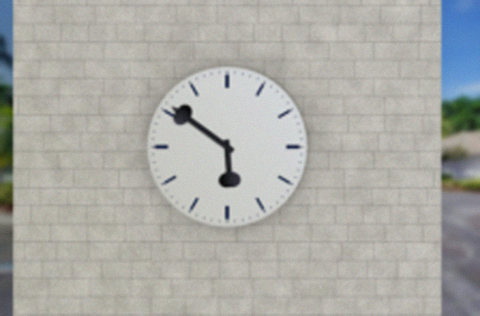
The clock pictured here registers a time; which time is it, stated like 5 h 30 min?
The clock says 5 h 51 min
